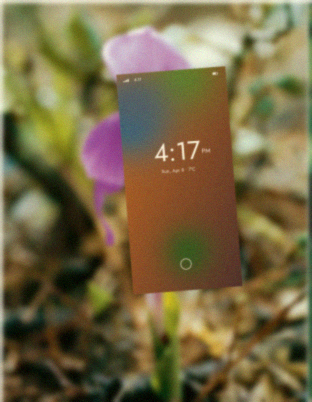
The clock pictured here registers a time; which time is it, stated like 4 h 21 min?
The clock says 4 h 17 min
